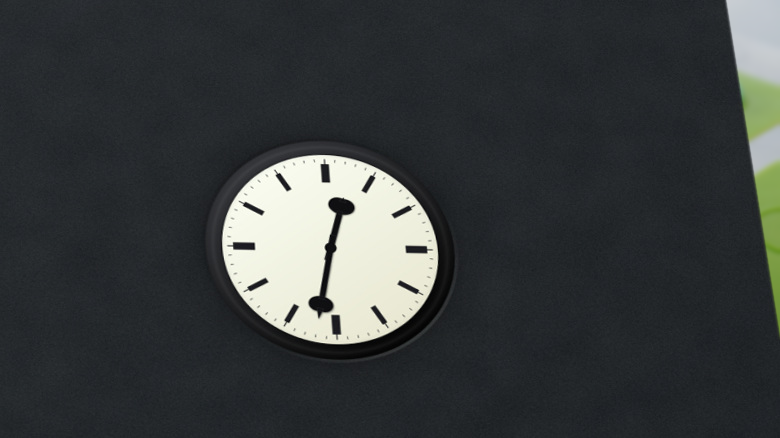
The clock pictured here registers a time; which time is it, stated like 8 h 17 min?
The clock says 12 h 32 min
